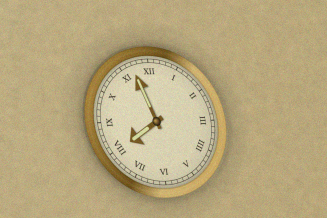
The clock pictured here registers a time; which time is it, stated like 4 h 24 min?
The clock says 7 h 57 min
